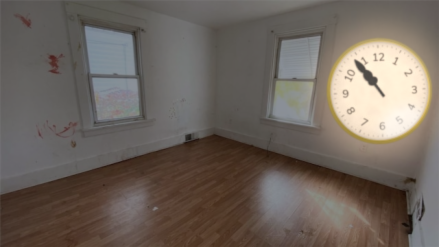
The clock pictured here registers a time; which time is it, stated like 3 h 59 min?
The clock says 10 h 54 min
